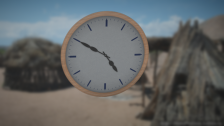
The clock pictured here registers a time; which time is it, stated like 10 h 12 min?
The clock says 4 h 50 min
